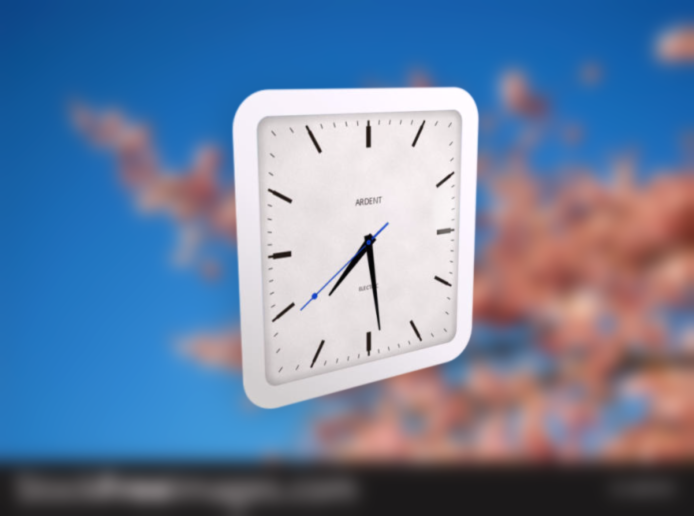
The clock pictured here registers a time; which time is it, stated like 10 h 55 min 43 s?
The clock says 7 h 28 min 39 s
